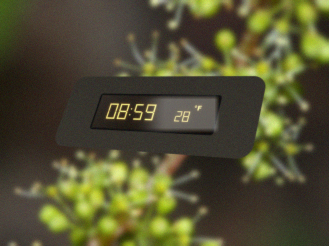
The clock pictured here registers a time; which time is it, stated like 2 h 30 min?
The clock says 8 h 59 min
